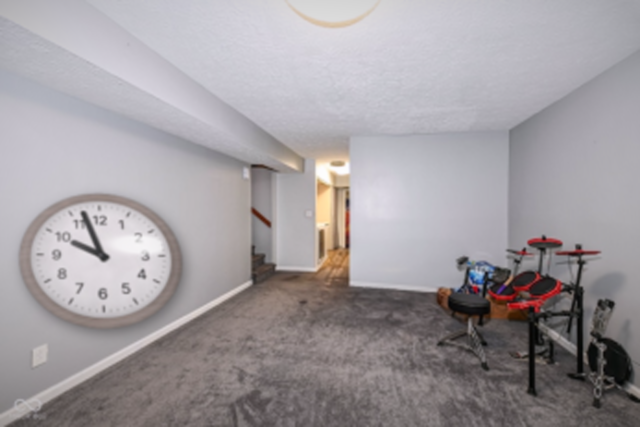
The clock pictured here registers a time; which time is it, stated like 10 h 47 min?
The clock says 9 h 57 min
